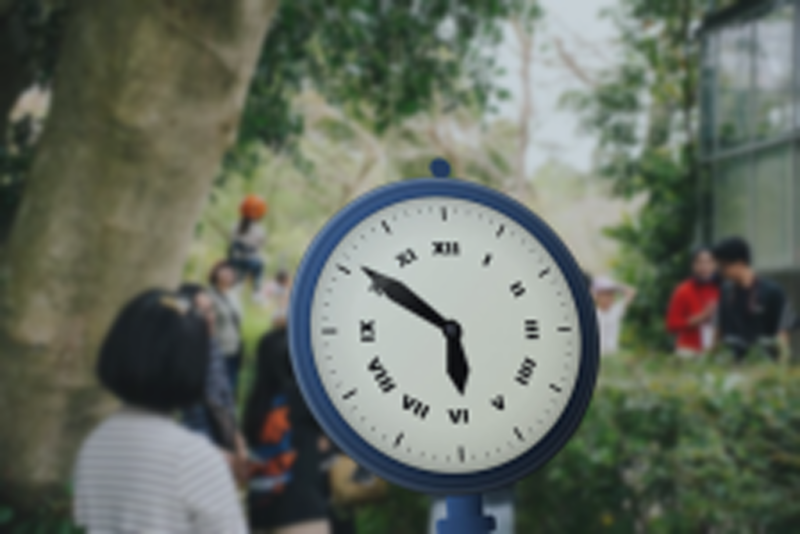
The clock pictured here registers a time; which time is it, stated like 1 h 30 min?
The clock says 5 h 51 min
